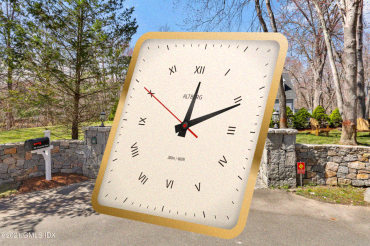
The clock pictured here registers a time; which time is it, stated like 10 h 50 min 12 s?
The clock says 12 h 10 min 50 s
